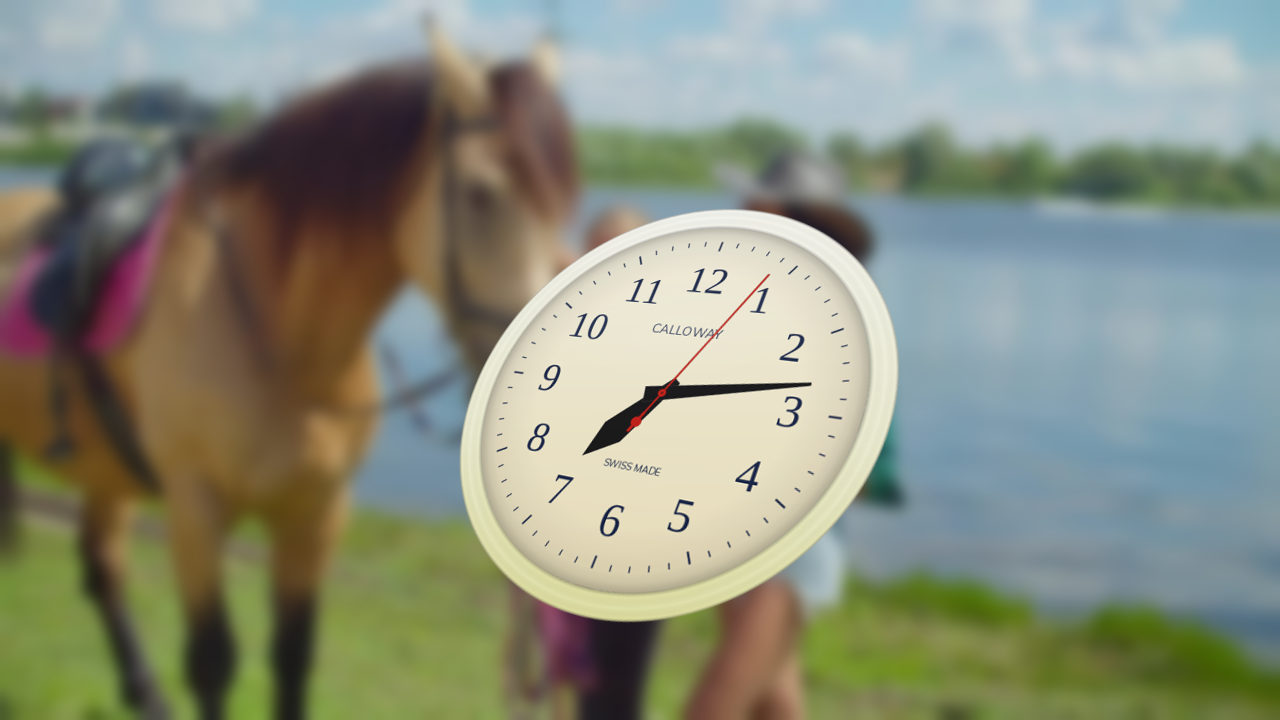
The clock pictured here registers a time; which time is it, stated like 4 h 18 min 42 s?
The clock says 7 h 13 min 04 s
